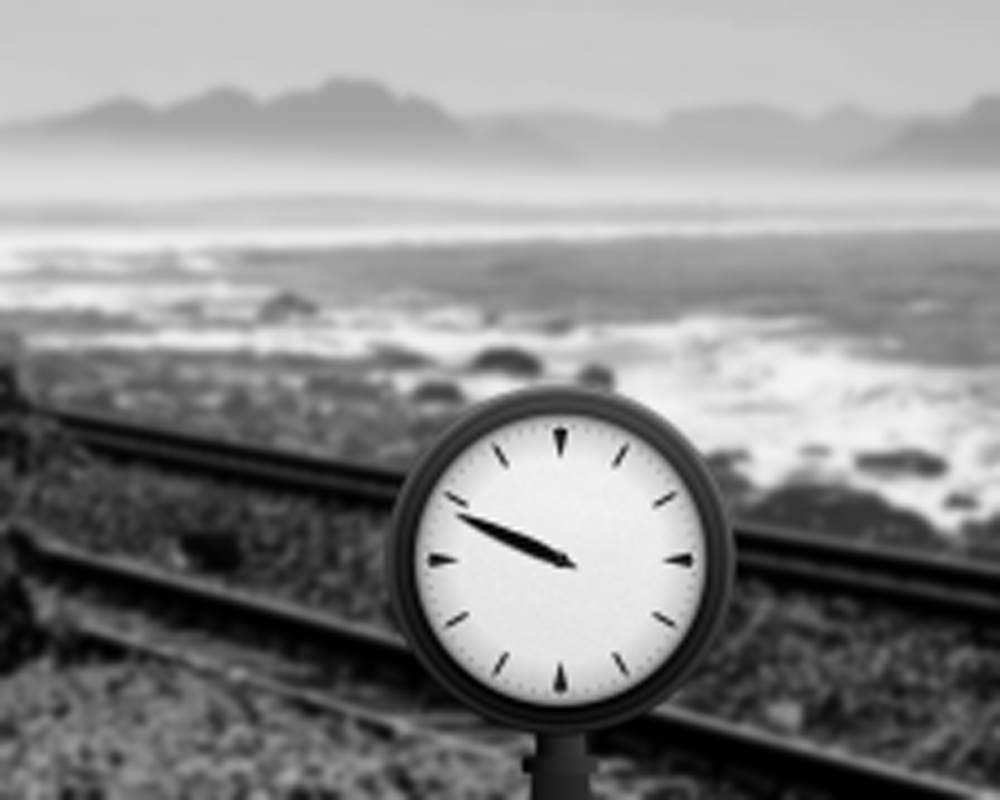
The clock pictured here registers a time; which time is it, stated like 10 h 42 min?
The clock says 9 h 49 min
